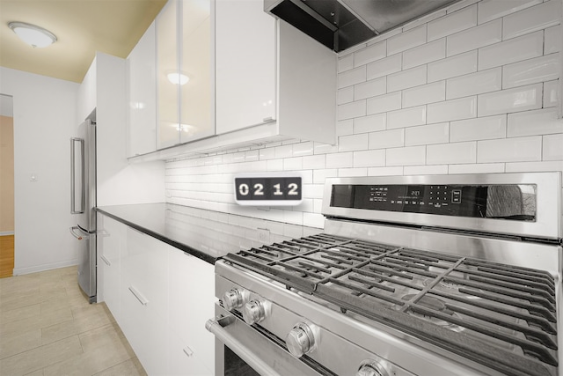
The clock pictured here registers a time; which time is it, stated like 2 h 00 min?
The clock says 2 h 12 min
